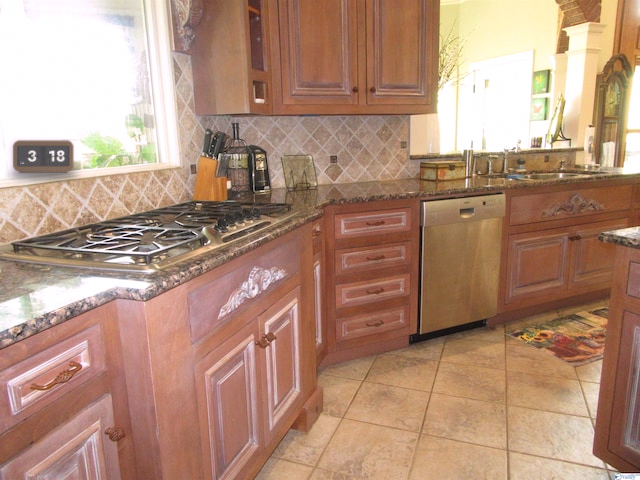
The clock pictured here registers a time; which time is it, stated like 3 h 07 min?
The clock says 3 h 18 min
